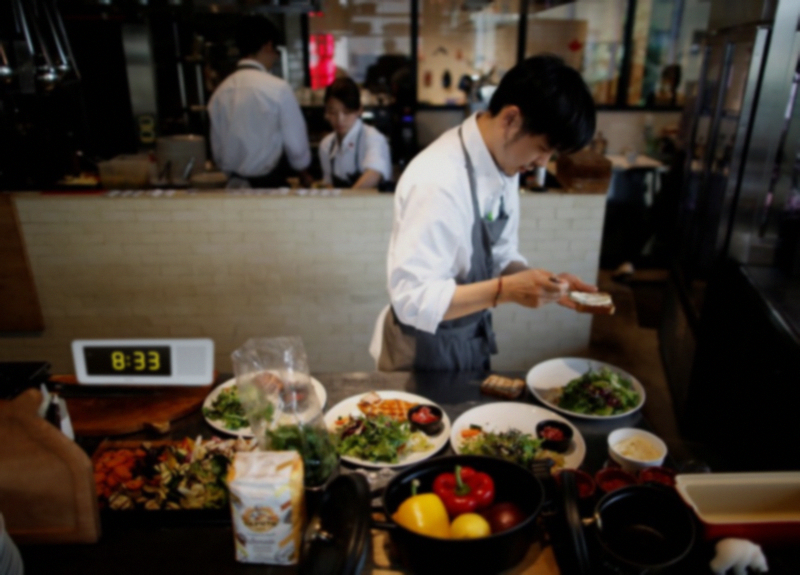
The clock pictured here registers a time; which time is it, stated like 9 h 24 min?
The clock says 8 h 33 min
